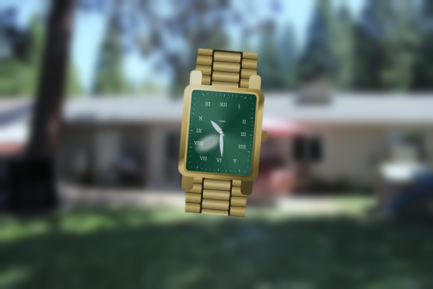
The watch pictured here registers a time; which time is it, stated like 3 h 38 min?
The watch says 10 h 29 min
